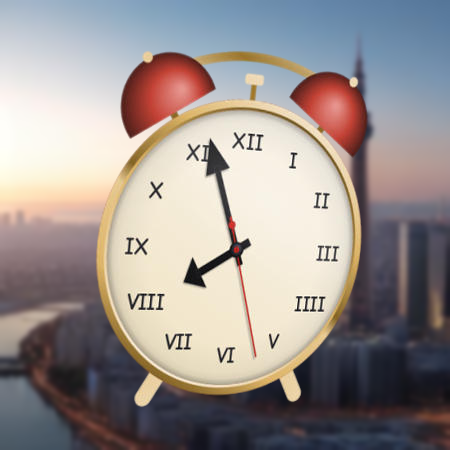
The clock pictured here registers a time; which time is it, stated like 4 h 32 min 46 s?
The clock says 7 h 56 min 27 s
